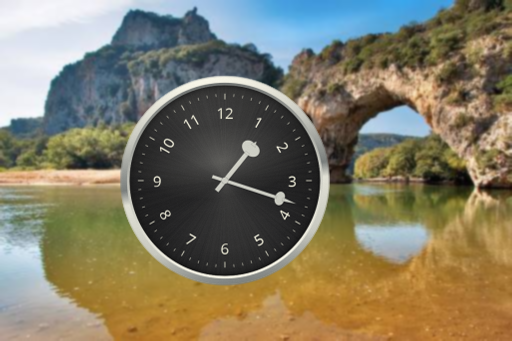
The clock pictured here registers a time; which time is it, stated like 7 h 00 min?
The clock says 1 h 18 min
